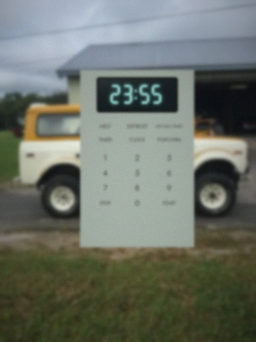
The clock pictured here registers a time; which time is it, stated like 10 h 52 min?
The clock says 23 h 55 min
